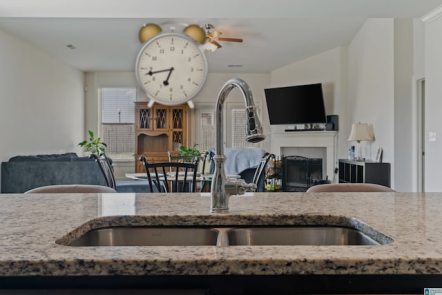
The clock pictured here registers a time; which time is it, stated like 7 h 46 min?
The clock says 6 h 43 min
